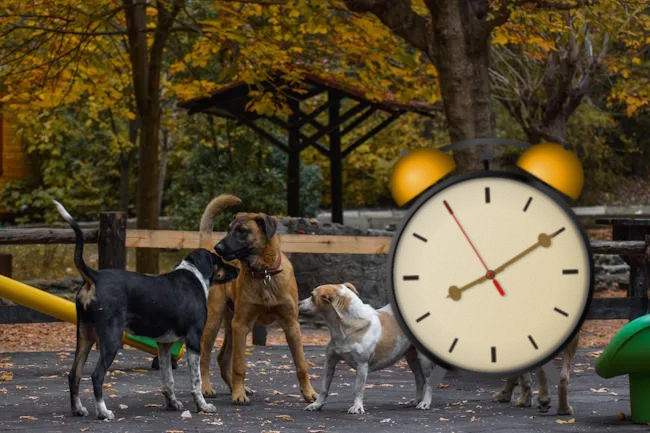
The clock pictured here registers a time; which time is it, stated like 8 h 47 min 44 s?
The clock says 8 h 09 min 55 s
